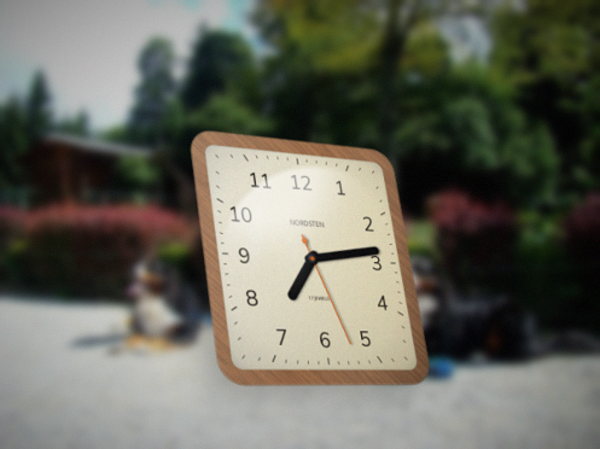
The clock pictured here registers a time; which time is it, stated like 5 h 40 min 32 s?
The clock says 7 h 13 min 27 s
